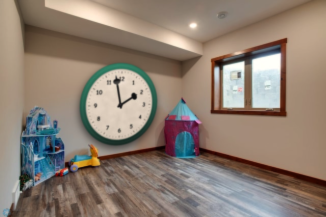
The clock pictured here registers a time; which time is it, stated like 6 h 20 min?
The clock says 1 h 58 min
